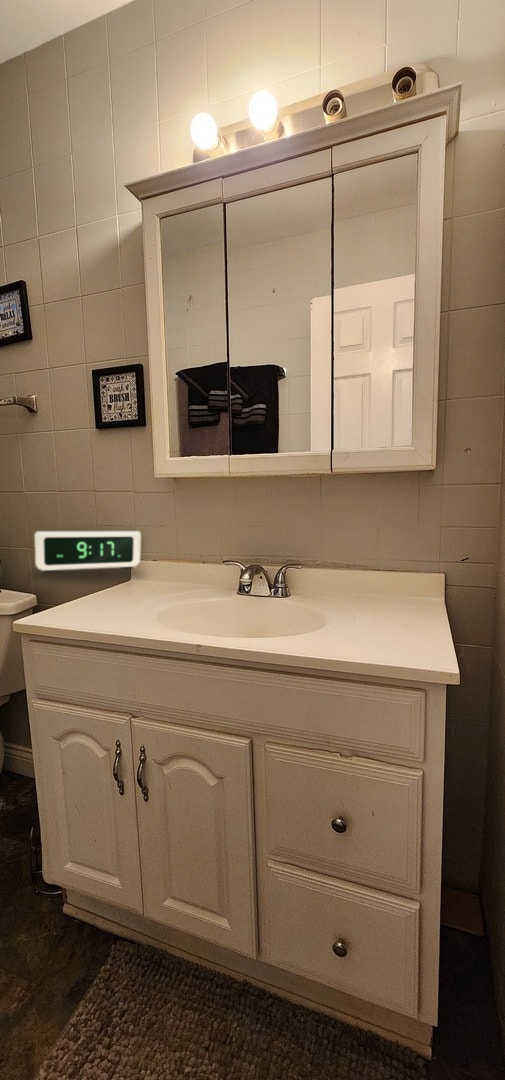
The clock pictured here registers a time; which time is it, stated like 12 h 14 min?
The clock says 9 h 17 min
